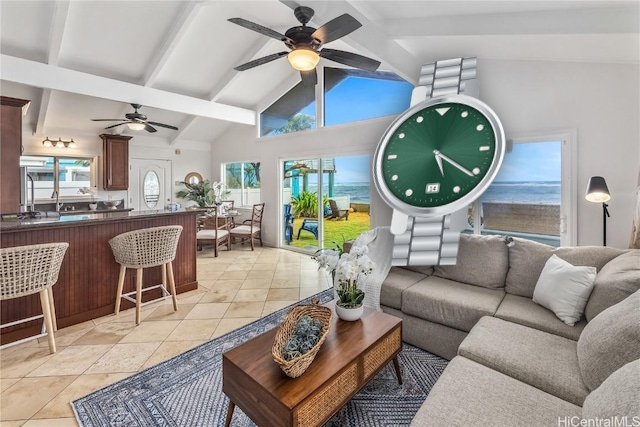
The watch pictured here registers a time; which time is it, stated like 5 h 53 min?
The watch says 5 h 21 min
